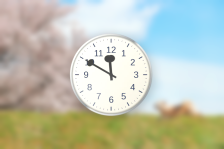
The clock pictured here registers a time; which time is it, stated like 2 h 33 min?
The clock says 11 h 50 min
